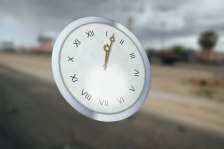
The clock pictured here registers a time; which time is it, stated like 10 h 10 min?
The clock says 1 h 07 min
